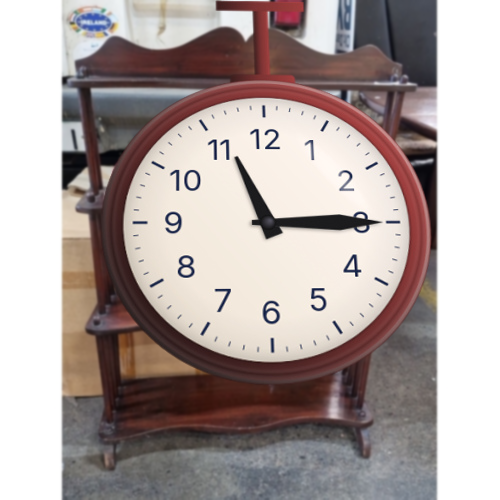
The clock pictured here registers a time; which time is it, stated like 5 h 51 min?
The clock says 11 h 15 min
